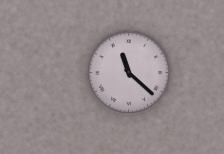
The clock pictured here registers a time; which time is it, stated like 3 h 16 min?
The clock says 11 h 22 min
